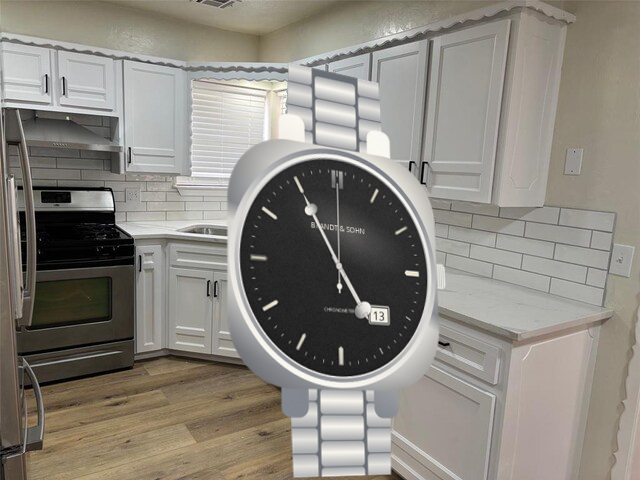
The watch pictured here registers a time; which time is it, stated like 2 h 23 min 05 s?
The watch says 4 h 55 min 00 s
